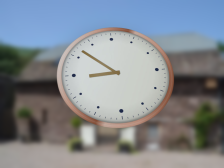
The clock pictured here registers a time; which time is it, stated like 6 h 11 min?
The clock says 8 h 52 min
